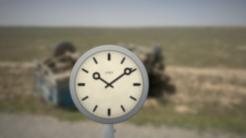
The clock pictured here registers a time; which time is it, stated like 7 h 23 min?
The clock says 10 h 09 min
